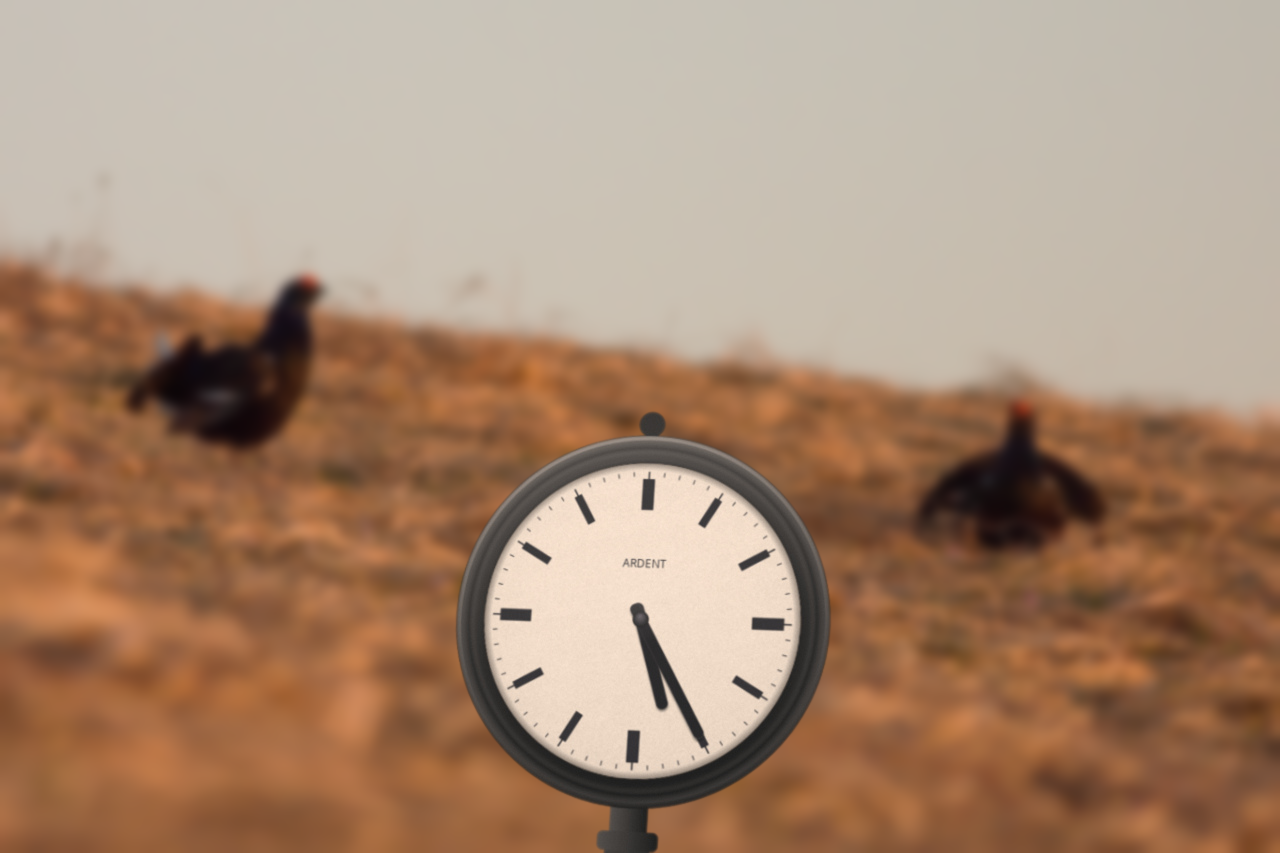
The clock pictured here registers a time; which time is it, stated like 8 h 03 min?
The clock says 5 h 25 min
